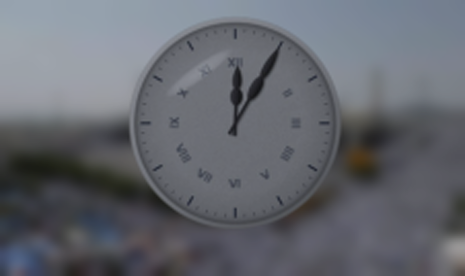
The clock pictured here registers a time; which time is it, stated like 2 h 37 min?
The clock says 12 h 05 min
